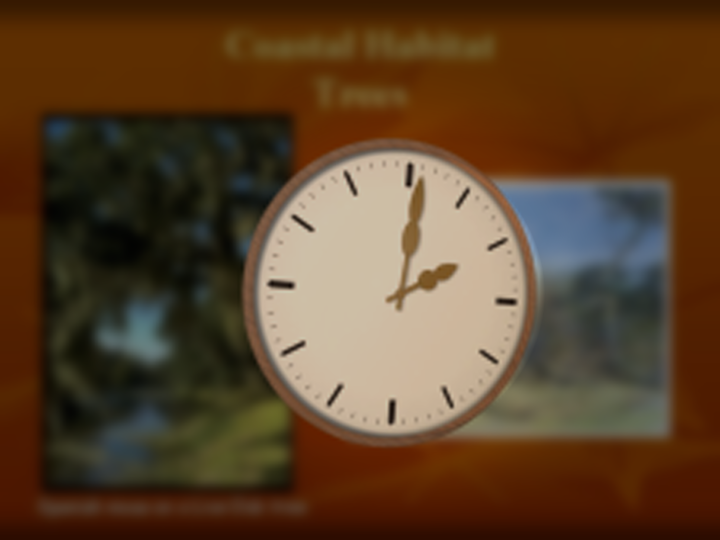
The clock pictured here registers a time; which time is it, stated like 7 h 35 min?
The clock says 2 h 01 min
